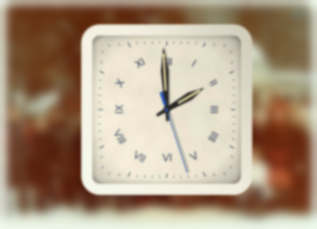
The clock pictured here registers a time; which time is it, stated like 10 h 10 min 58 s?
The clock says 1 h 59 min 27 s
